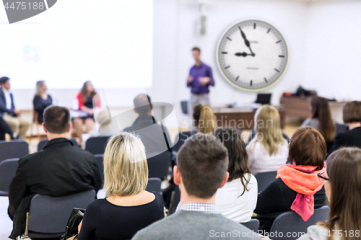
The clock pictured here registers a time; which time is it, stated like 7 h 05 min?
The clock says 8 h 55 min
